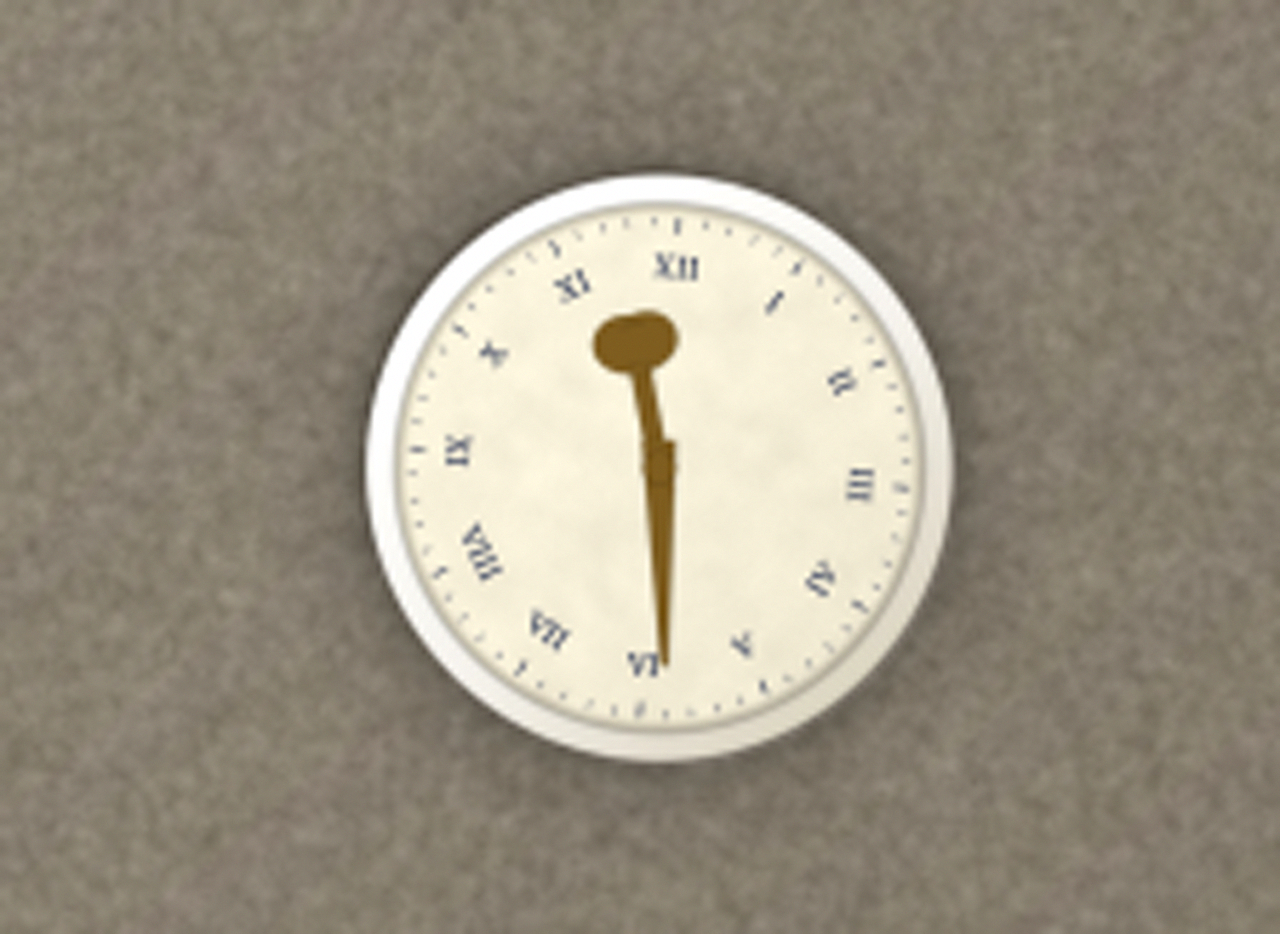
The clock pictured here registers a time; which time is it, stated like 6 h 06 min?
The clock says 11 h 29 min
